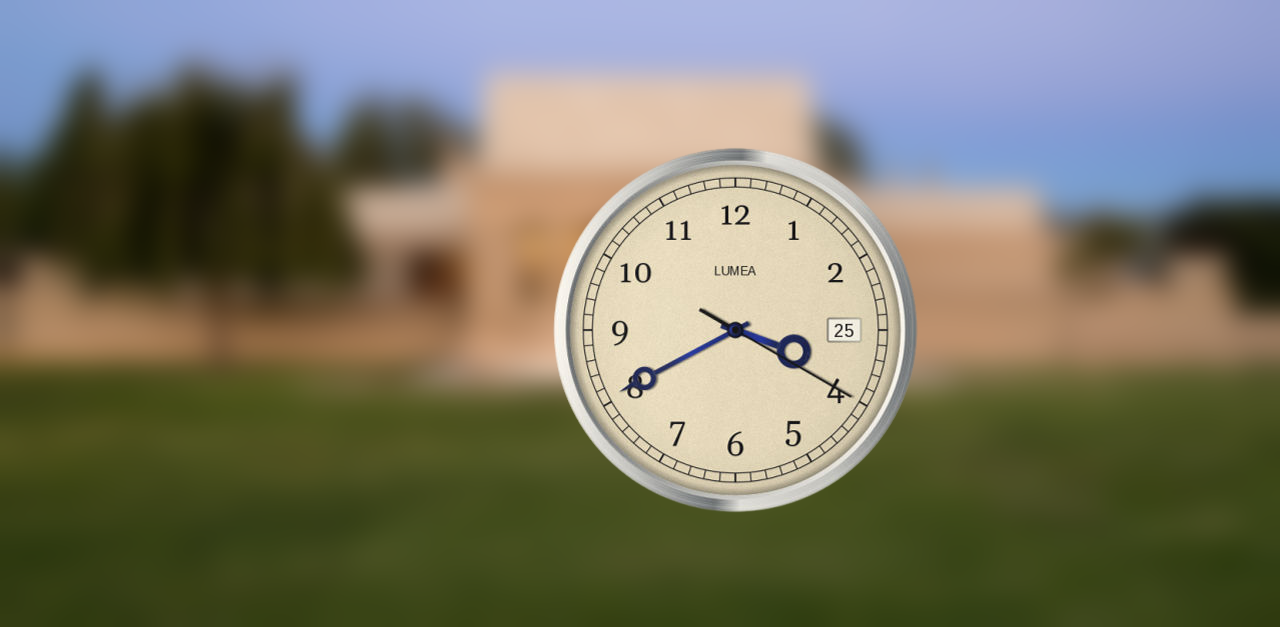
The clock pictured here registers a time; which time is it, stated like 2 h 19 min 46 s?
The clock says 3 h 40 min 20 s
